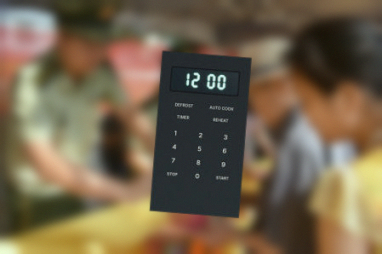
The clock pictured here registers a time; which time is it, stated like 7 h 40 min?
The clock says 12 h 00 min
